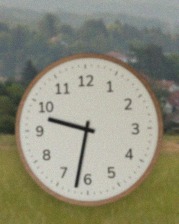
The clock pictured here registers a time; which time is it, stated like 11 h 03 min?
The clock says 9 h 32 min
